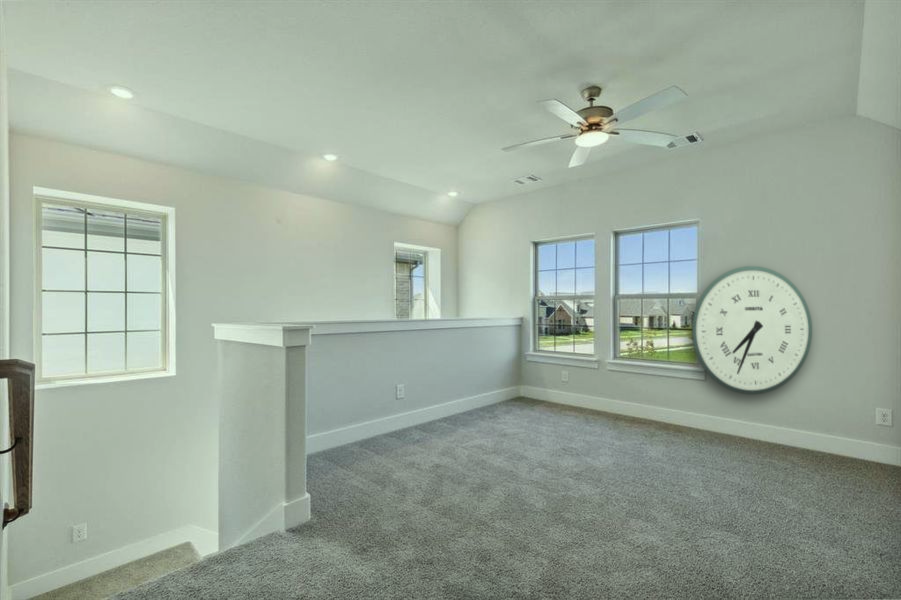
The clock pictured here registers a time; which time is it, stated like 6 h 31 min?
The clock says 7 h 34 min
